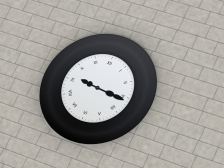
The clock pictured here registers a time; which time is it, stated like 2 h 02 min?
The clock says 9 h 16 min
